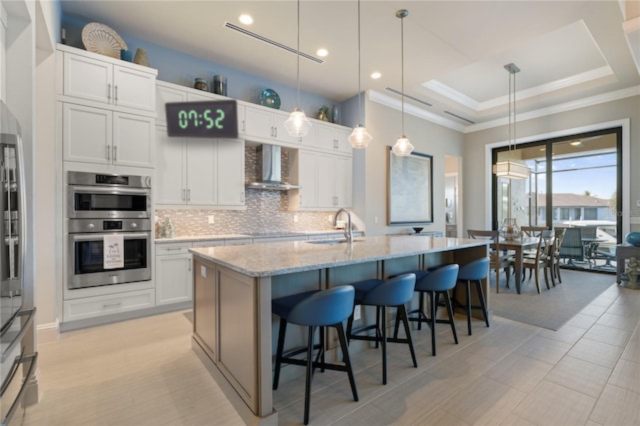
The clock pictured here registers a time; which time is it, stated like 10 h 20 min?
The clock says 7 h 52 min
